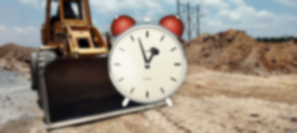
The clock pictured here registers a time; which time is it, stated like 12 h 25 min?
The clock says 12 h 57 min
